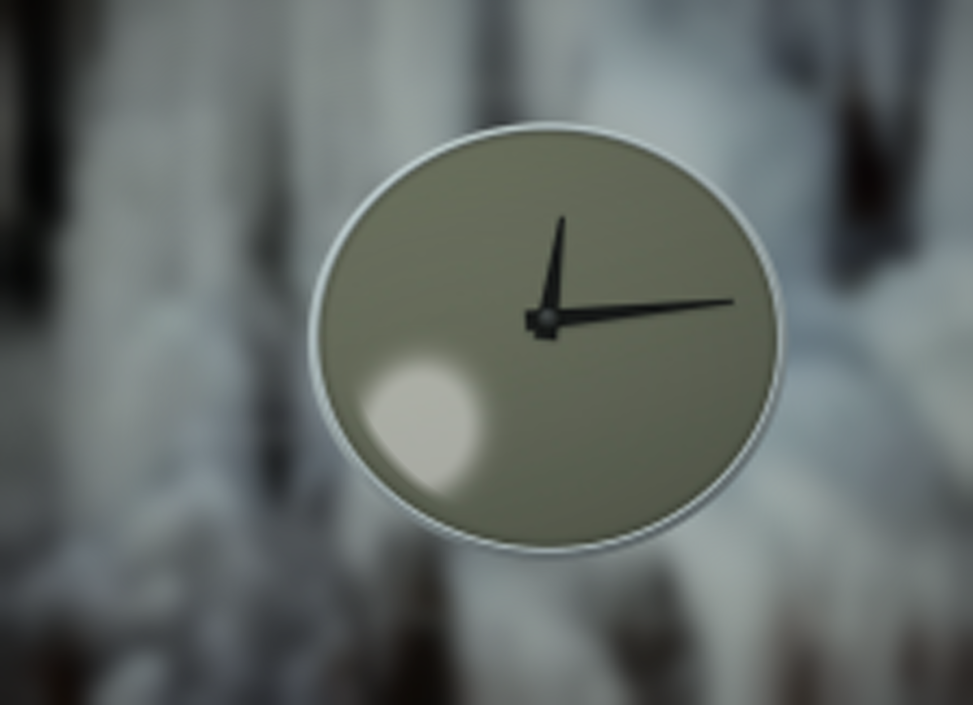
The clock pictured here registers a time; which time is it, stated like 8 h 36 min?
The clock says 12 h 14 min
